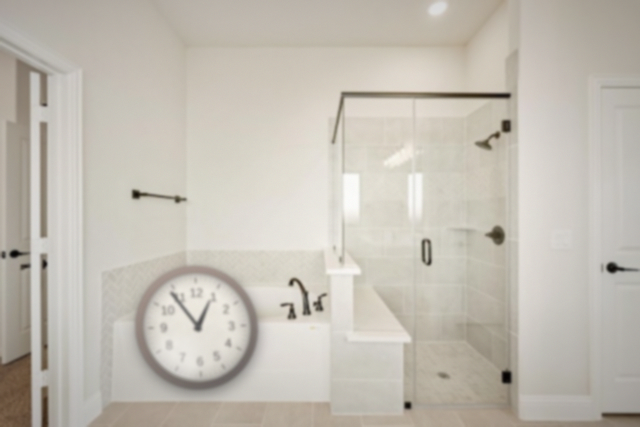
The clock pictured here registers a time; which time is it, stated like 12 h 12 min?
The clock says 12 h 54 min
